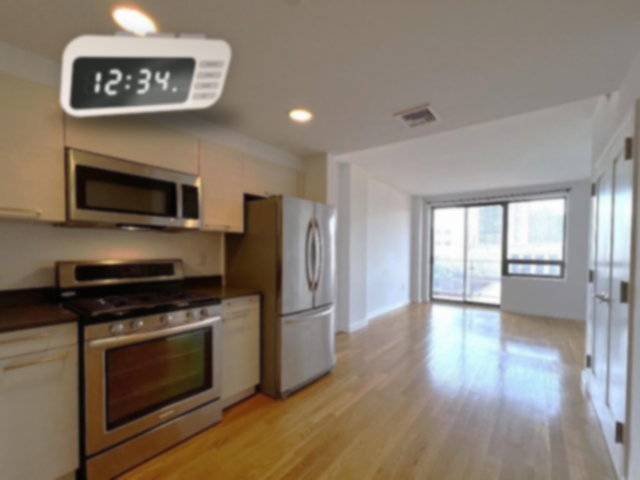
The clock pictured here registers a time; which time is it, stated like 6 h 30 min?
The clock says 12 h 34 min
